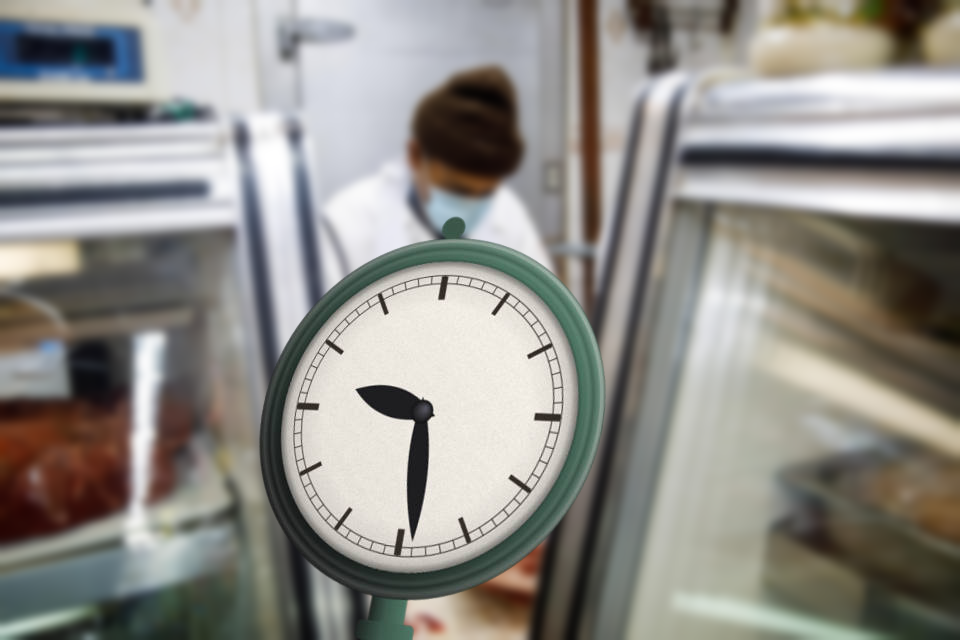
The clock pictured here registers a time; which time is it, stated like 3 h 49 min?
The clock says 9 h 29 min
